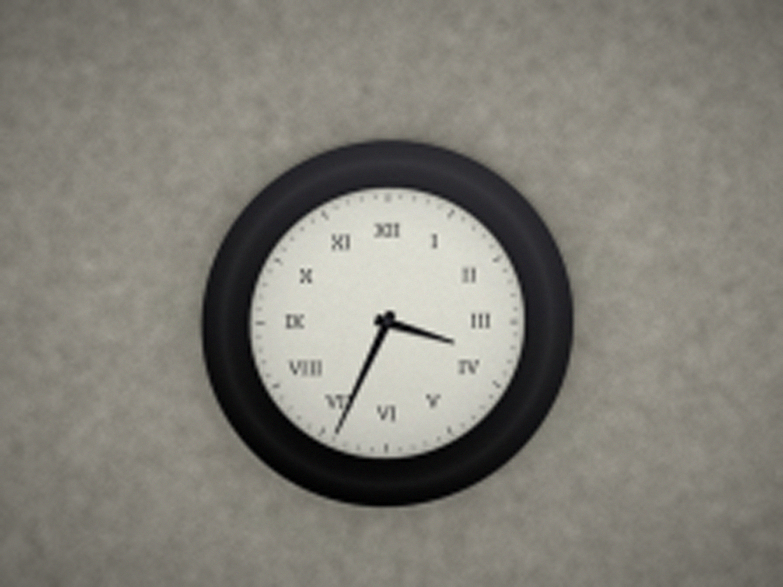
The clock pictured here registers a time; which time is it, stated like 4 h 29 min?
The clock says 3 h 34 min
